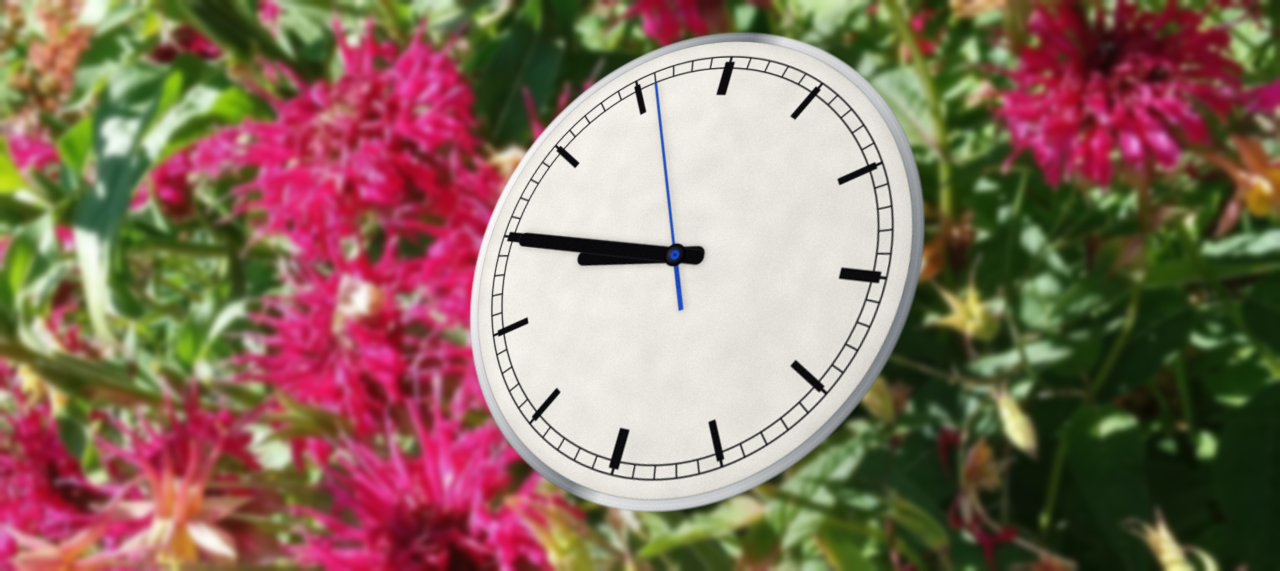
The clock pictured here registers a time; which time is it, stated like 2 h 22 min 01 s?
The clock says 8 h 44 min 56 s
